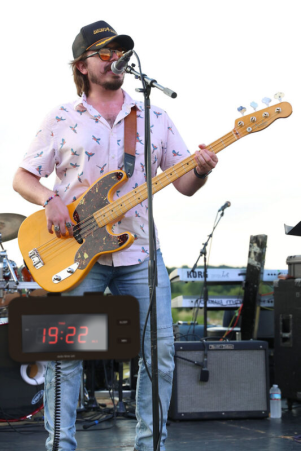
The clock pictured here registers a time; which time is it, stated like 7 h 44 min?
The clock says 19 h 22 min
